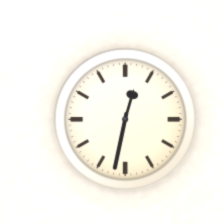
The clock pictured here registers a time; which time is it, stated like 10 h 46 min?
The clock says 12 h 32 min
